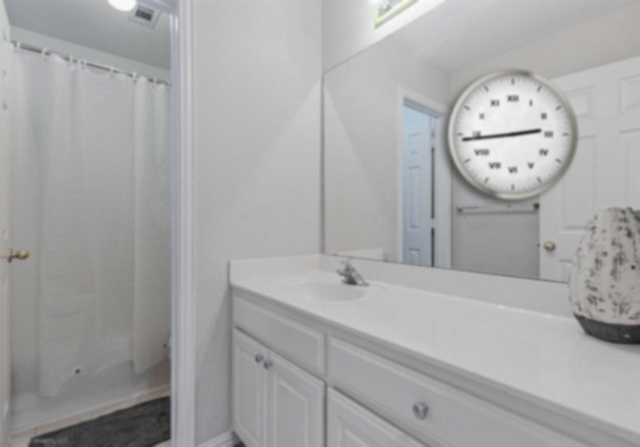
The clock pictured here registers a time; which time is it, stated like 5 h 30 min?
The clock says 2 h 44 min
